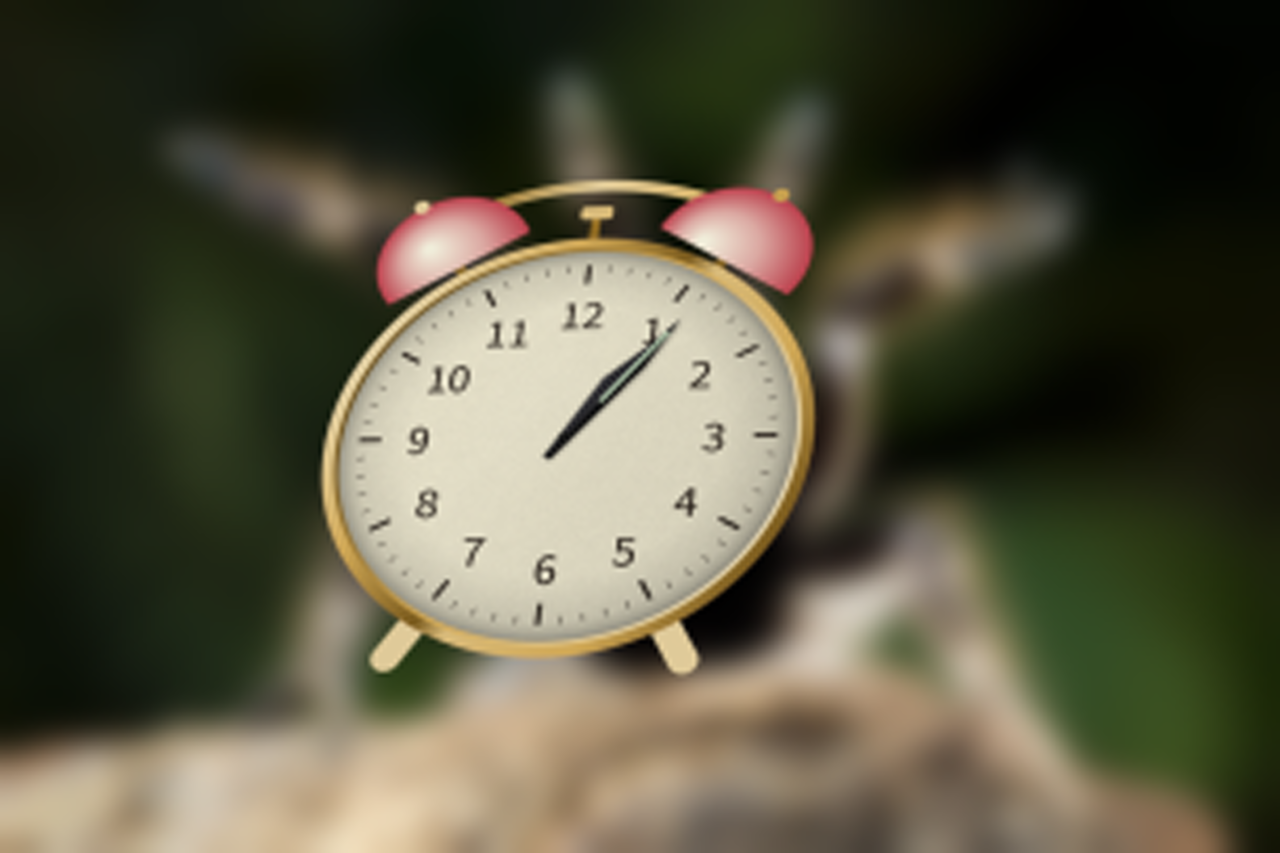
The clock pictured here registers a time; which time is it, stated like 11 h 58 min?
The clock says 1 h 06 min
